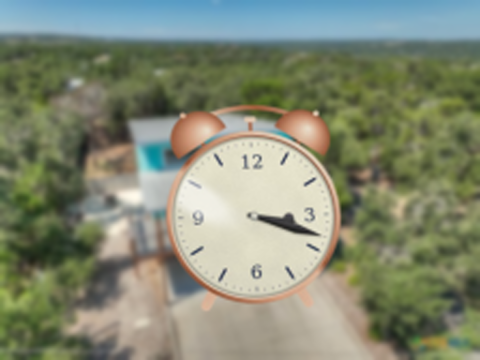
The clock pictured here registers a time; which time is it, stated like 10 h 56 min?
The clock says 3 h 18 min
